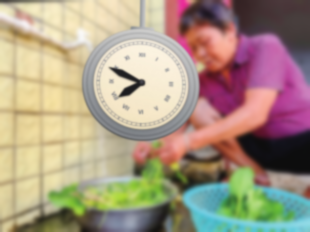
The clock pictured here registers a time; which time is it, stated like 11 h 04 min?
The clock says 7 h 49 min
